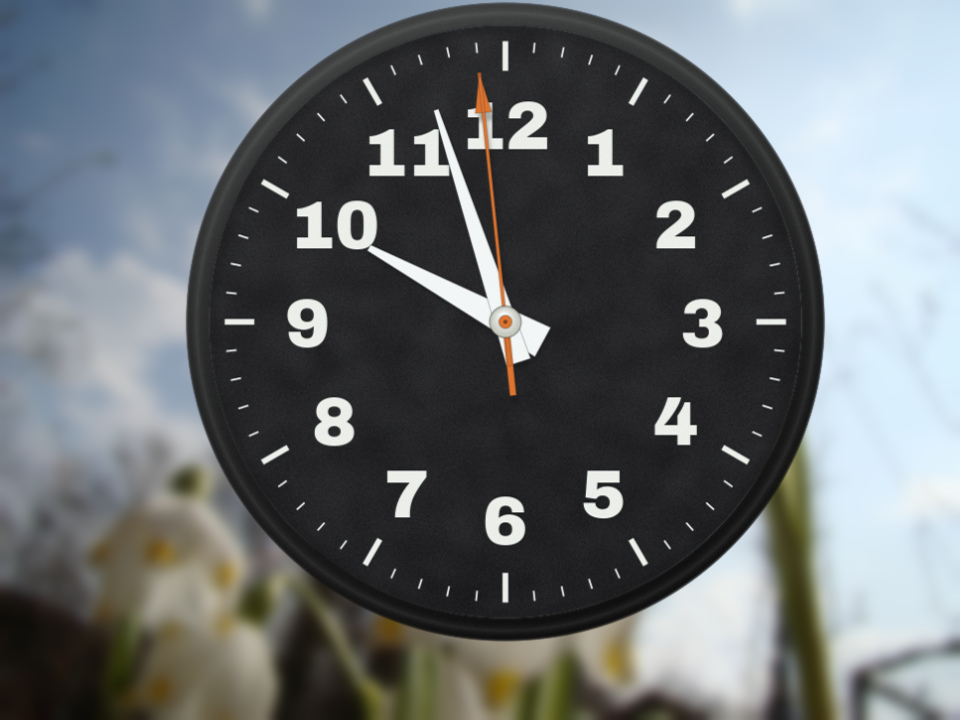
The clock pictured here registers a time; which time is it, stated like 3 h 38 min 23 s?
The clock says 9 h 56 min 59 s
